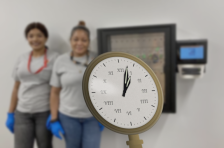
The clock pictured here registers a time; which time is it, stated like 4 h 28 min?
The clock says 1 h 03 min
